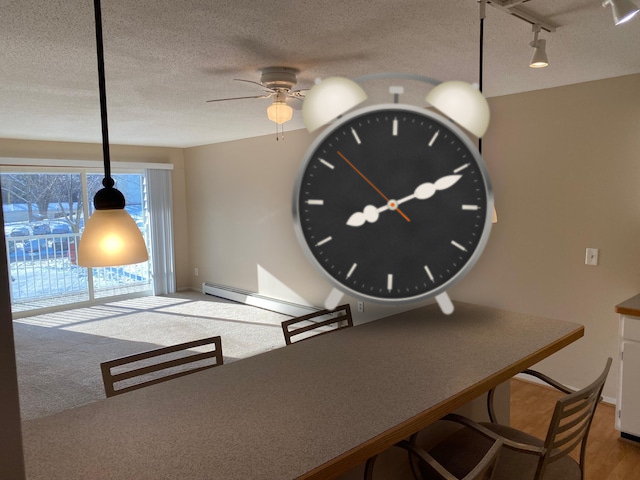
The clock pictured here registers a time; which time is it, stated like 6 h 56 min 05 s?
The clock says 8 h 10 min 52 s
